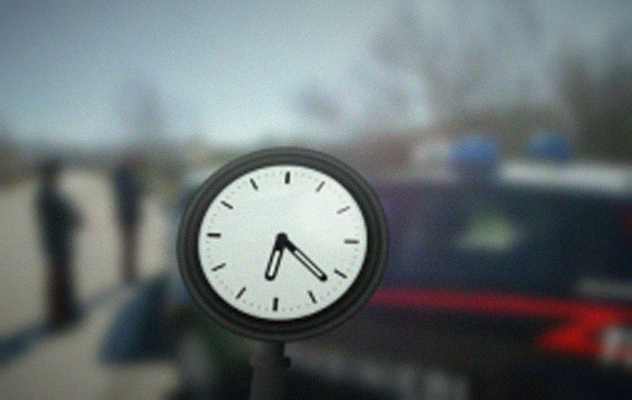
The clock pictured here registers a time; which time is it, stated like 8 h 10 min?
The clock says 6 h 22 min
